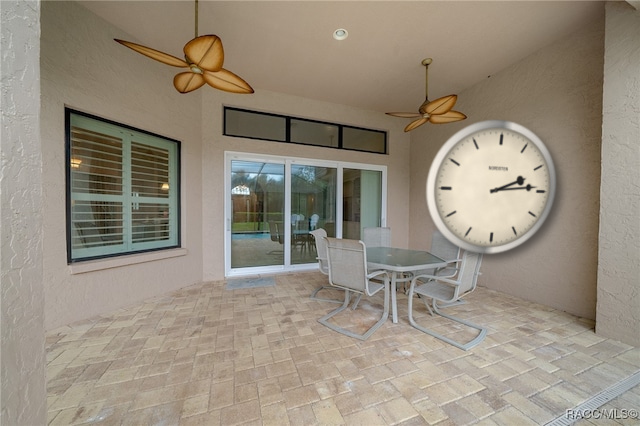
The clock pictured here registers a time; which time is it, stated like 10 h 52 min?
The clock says 2 h 14 min
